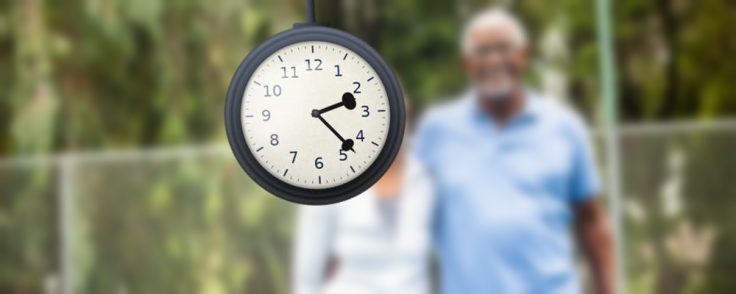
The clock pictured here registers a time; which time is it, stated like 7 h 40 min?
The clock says 2 h 23 min
